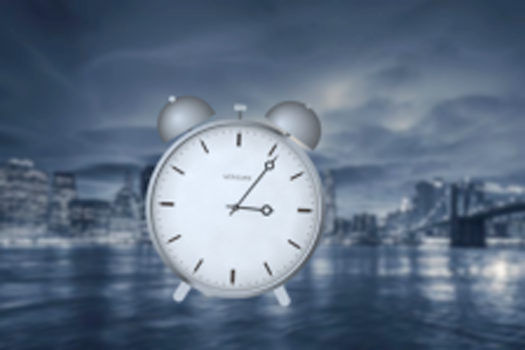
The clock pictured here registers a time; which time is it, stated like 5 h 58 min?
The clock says 3 h 06 min
